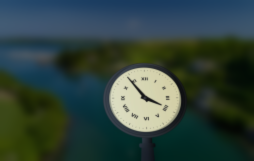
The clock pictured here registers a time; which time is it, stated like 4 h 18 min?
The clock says 3 h 54 min
